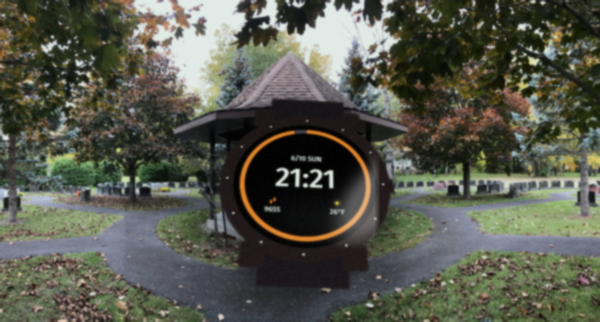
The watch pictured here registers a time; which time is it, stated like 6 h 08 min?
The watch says 21 h 21 min
